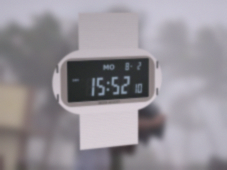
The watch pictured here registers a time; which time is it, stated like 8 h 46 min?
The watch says 15 h 52 min
